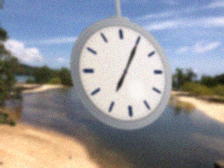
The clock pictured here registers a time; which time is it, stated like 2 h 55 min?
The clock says 7 h 05 min
